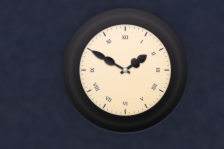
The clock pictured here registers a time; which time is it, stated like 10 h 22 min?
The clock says 1 h 50 min
